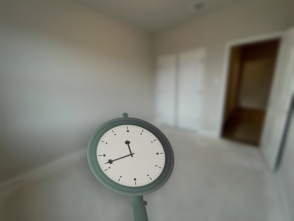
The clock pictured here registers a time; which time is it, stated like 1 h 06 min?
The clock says 11 h 42 min
